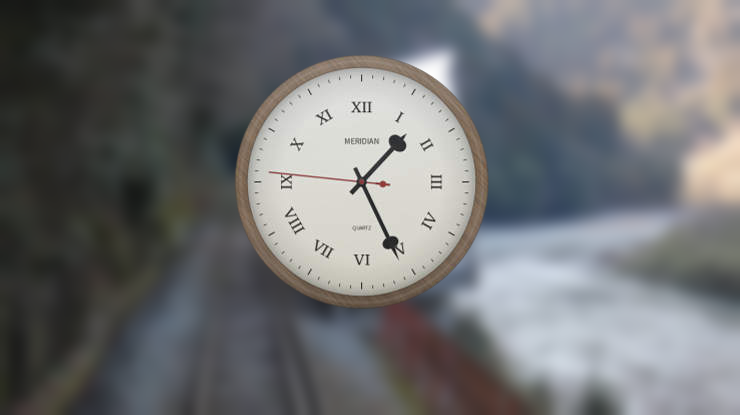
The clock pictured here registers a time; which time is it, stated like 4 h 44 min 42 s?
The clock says 1 h 25 min 46 s
